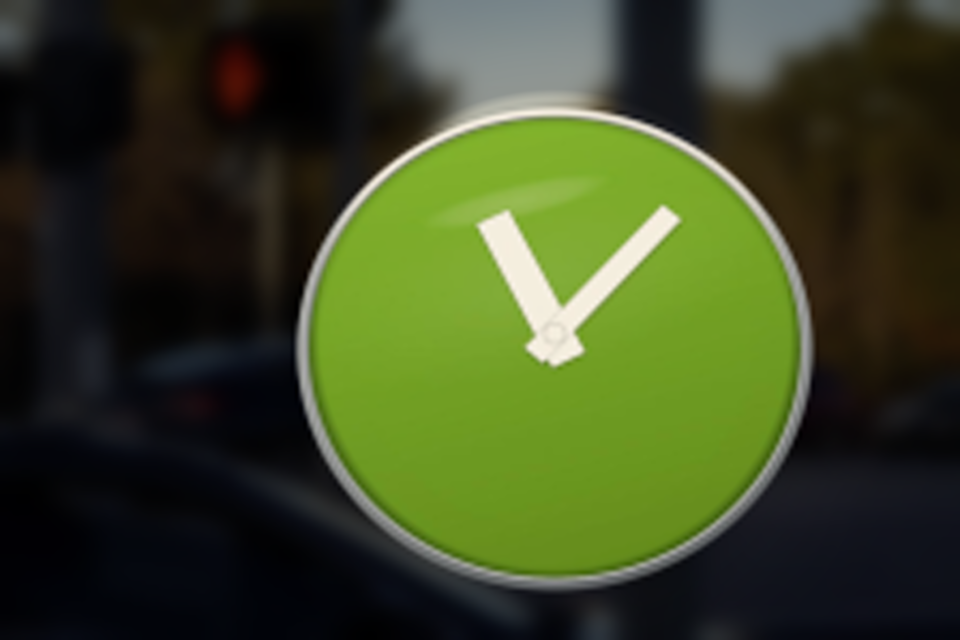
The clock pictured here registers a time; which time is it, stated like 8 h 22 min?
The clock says 11 h 07 min
